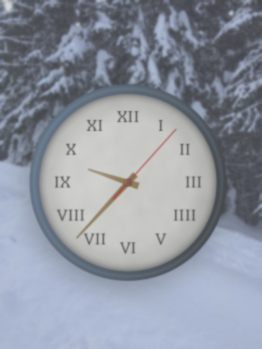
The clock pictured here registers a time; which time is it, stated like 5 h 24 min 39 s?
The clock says 9 h 37 min 07 s
